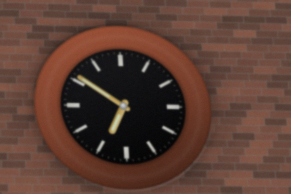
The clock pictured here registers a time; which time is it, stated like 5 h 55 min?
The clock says 6 h 51 min
